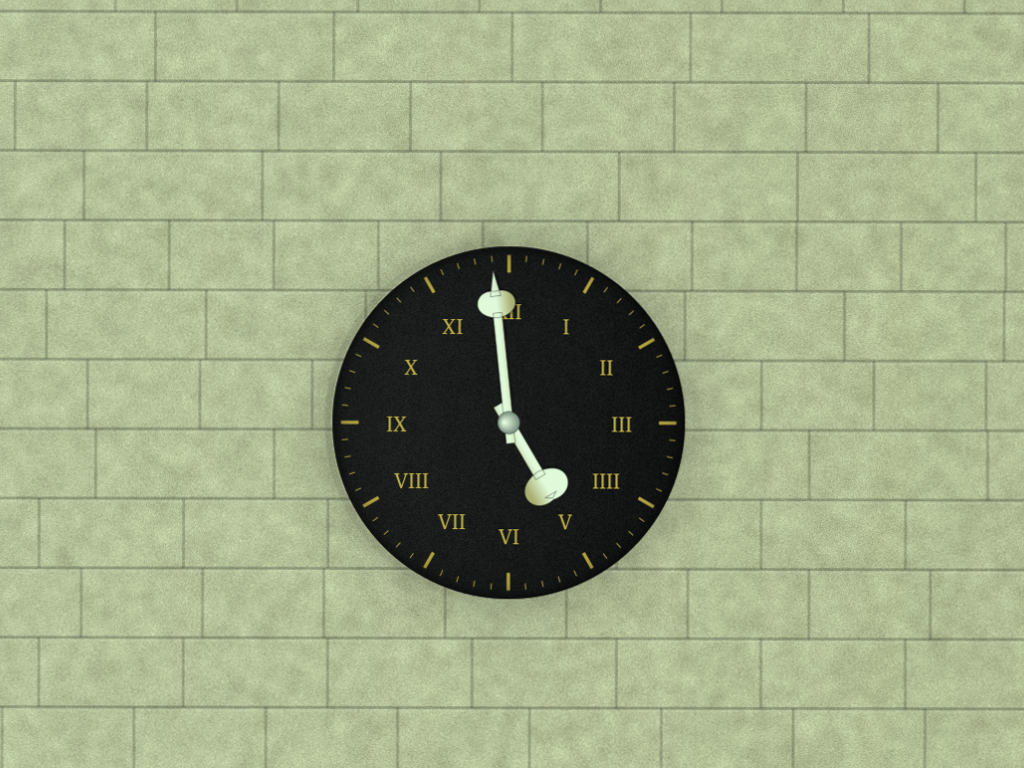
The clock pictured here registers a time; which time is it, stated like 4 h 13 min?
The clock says 4 h 59 min
